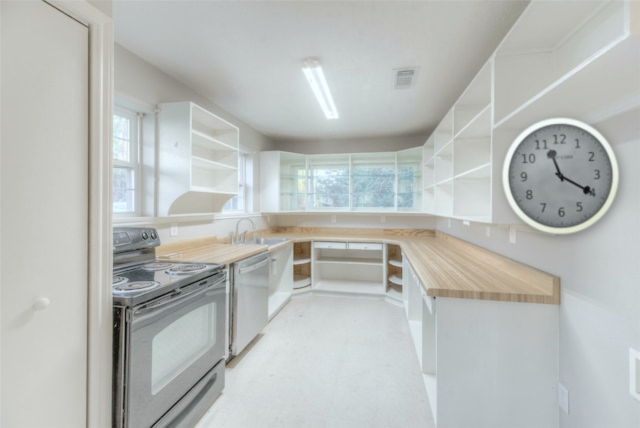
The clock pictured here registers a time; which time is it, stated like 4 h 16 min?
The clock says 11 h 20 min
